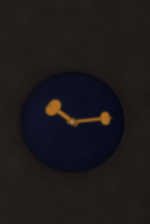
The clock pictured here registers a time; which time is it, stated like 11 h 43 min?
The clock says 10 h 14 min
